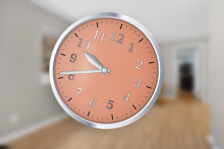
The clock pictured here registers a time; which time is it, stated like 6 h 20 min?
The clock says 9 h 41 min
